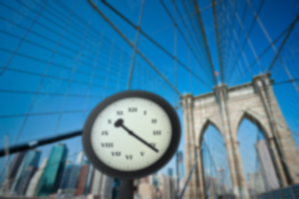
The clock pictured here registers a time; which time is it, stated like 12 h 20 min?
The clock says 10 h 21 min
